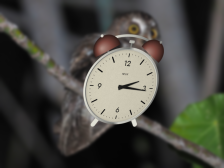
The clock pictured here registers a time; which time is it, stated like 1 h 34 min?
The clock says 2 h 16 min
